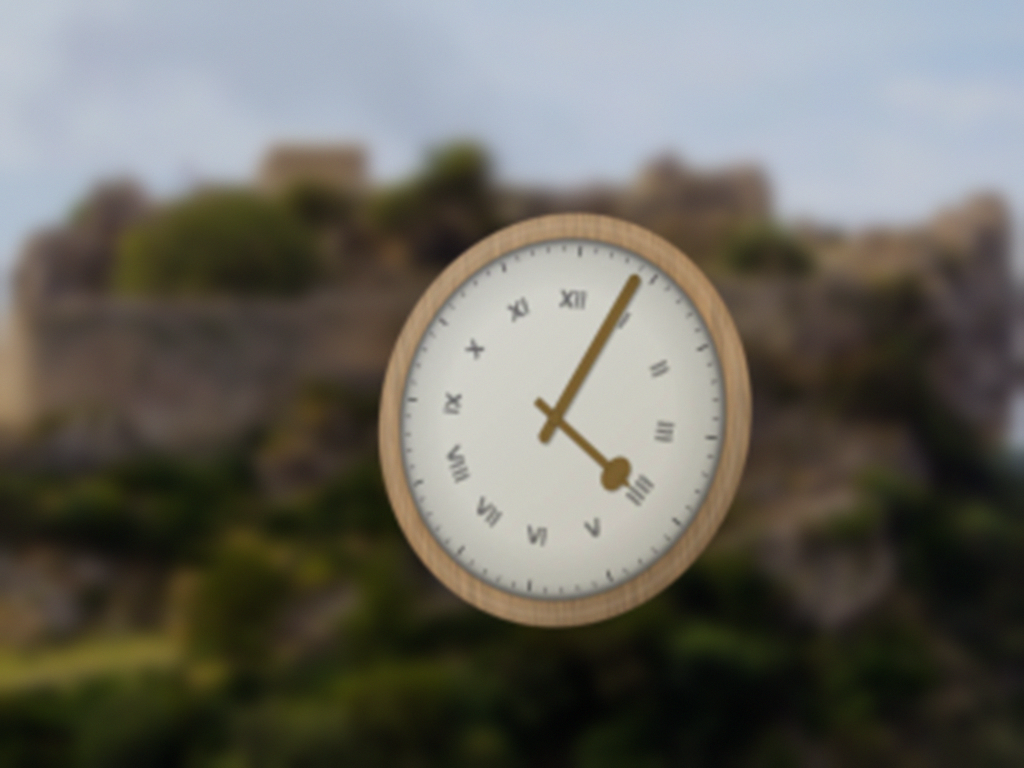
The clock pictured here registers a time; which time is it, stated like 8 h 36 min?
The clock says 4 h 04 min
